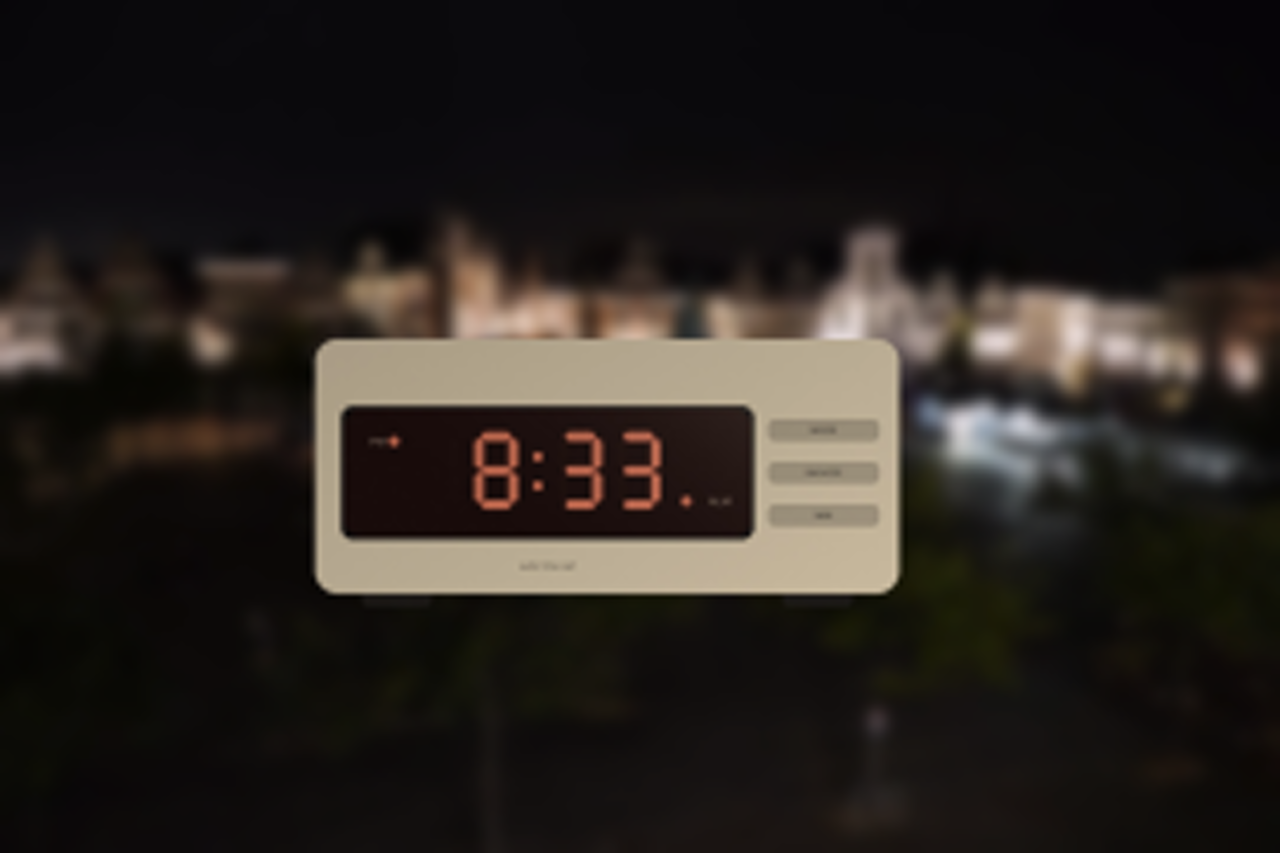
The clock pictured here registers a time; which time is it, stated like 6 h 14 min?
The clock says 8 h 33 min
